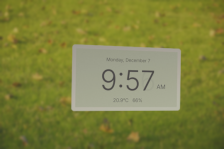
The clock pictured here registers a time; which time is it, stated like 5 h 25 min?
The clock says 9 h 57 min
